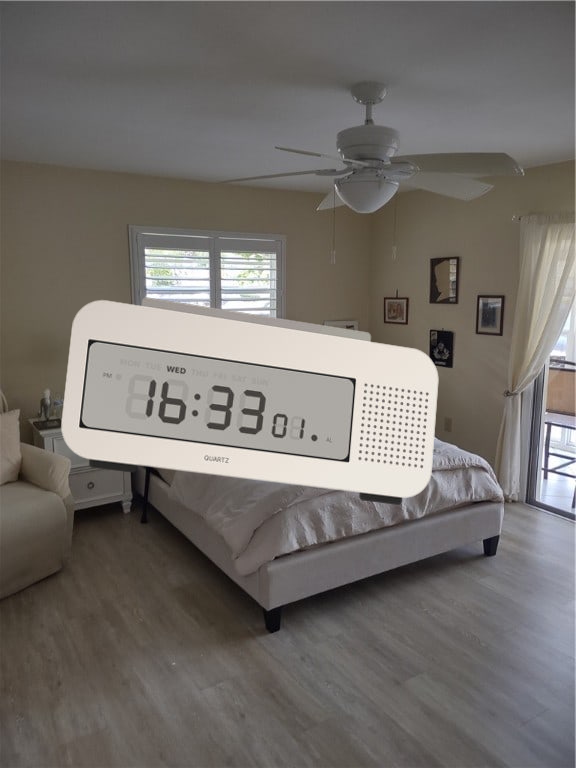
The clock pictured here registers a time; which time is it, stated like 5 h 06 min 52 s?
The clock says 16 h 33 min 01 s
